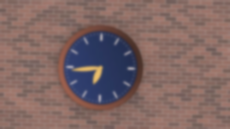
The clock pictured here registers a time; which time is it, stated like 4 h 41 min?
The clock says 6 h 44 min
